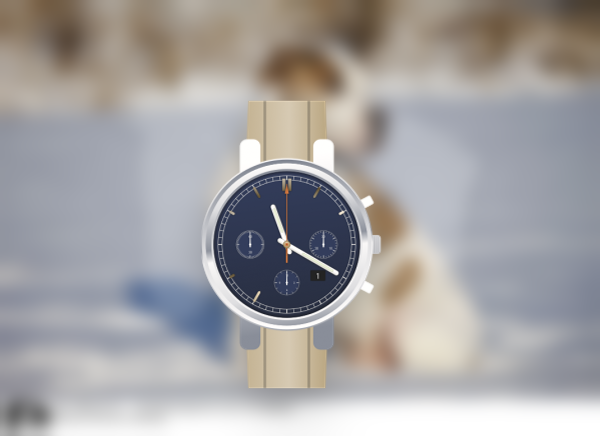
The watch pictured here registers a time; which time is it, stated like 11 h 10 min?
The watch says 11 h 20 min
